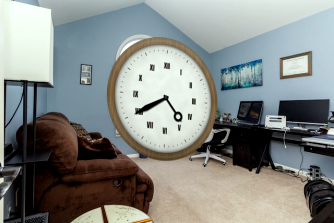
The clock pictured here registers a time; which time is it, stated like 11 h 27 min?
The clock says 4 h 40 min
